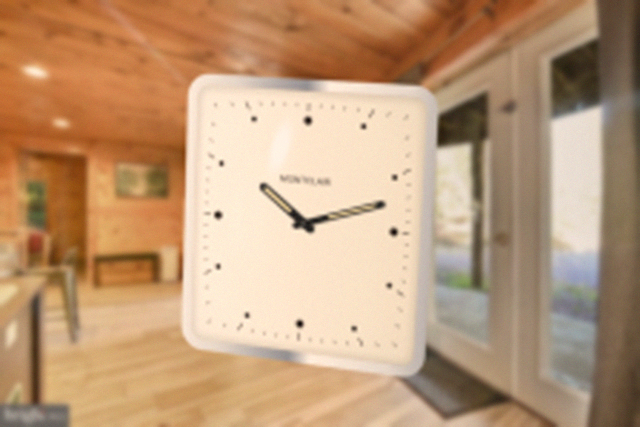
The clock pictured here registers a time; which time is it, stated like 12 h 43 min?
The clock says 10 h 12 min
